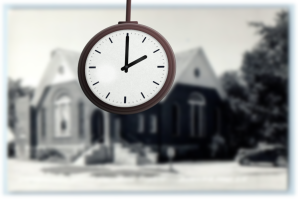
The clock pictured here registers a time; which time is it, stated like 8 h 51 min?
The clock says 2 h 00 min
